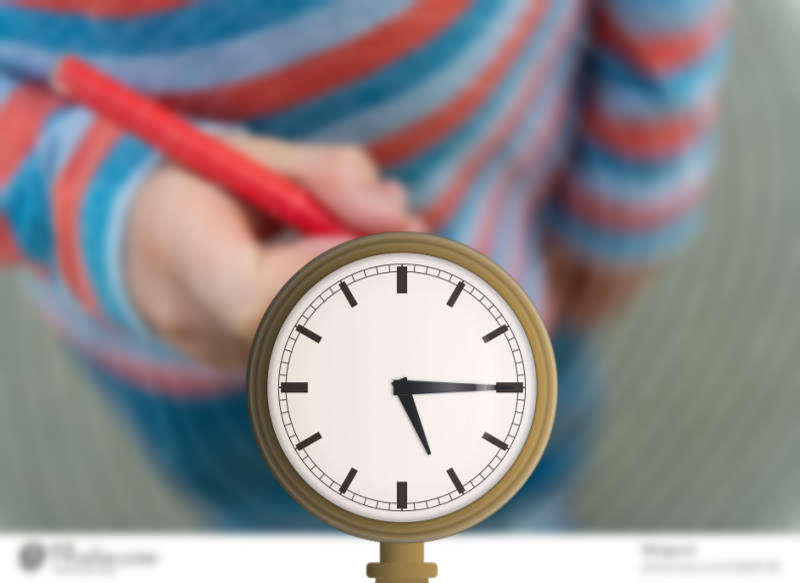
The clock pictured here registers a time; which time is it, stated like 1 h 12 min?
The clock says 5 h 15 min
